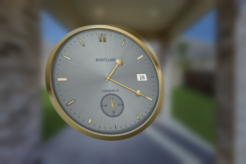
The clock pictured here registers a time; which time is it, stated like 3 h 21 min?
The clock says 1 h 20 min
